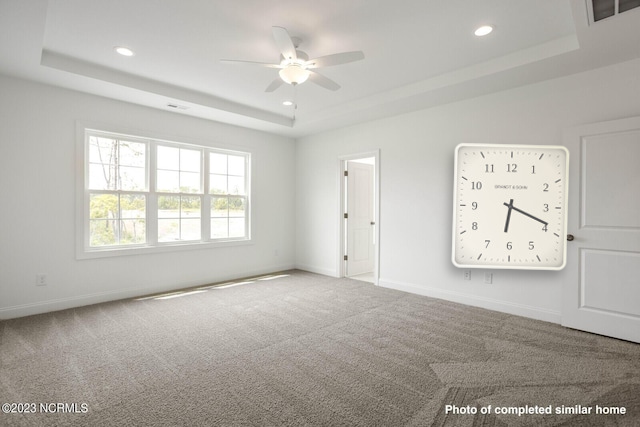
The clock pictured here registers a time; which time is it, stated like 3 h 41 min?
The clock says 6 h 19 min
